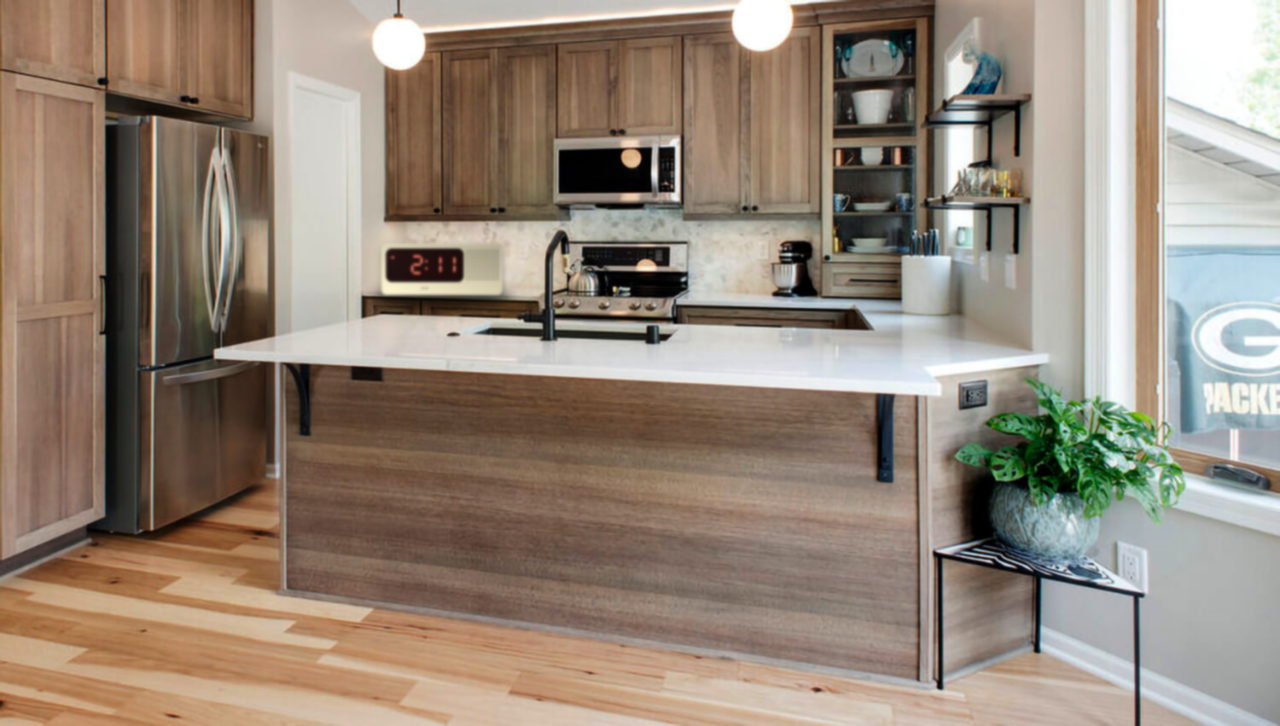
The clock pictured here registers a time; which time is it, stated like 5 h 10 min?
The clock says 2 h 11 min
